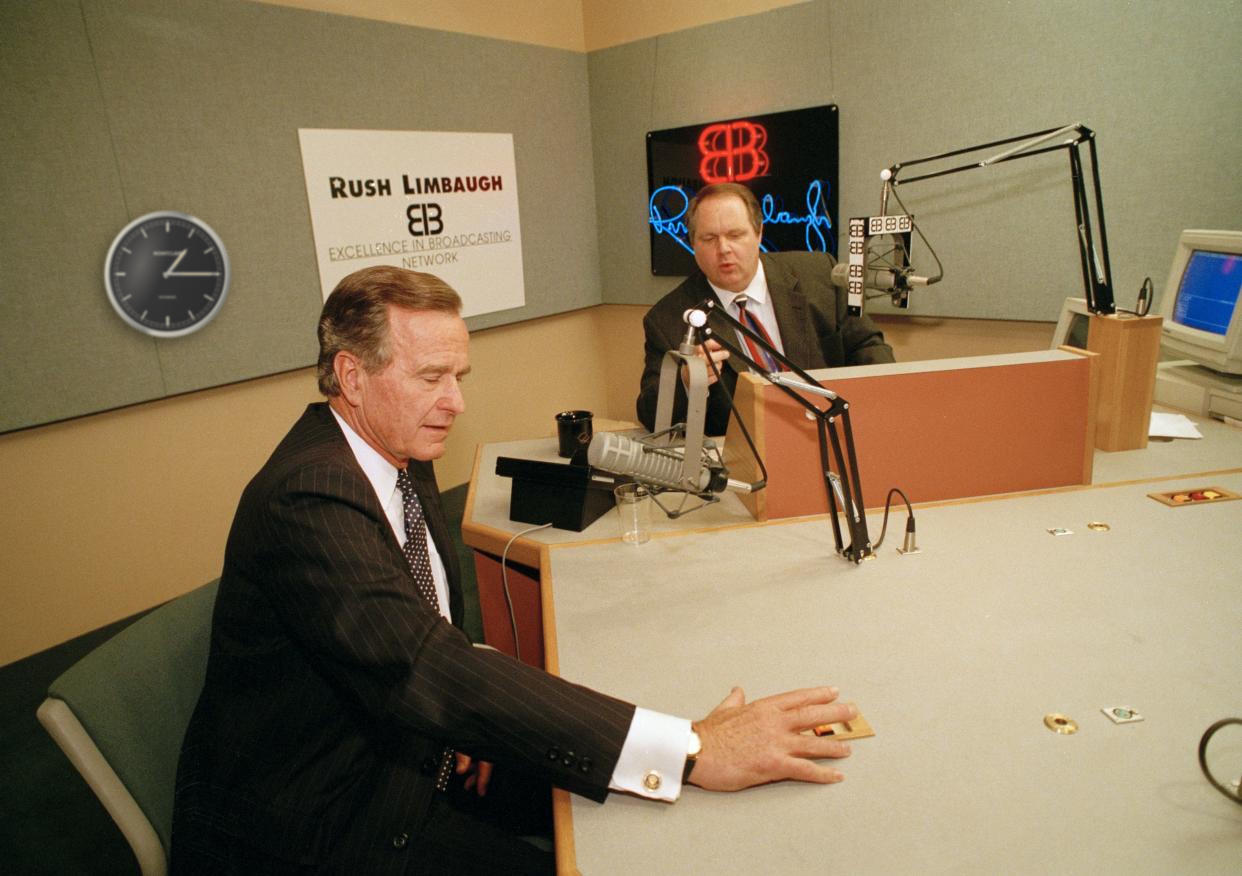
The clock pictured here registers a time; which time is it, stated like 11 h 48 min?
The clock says 1 h 15 min
